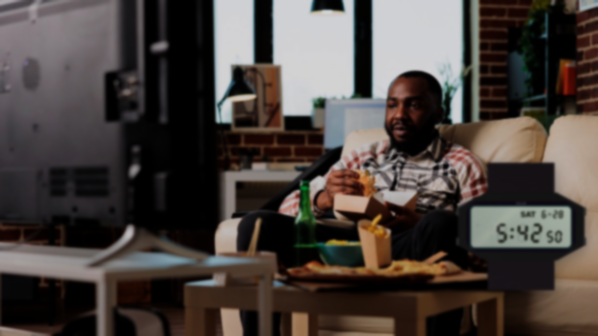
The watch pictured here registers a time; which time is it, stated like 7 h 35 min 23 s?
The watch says 5 h 42 min 50 s
